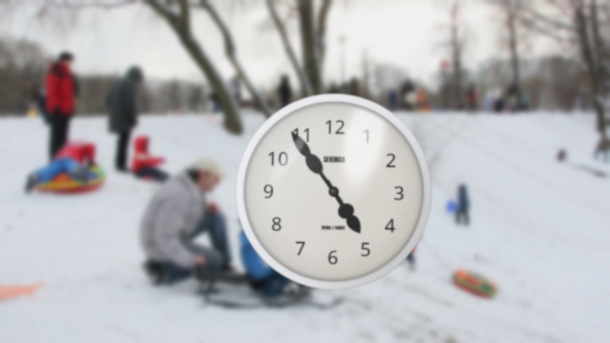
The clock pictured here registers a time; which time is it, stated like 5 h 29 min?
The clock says 4 h 54 min
